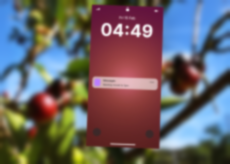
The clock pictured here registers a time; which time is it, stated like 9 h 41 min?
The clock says 4 h 49 min
